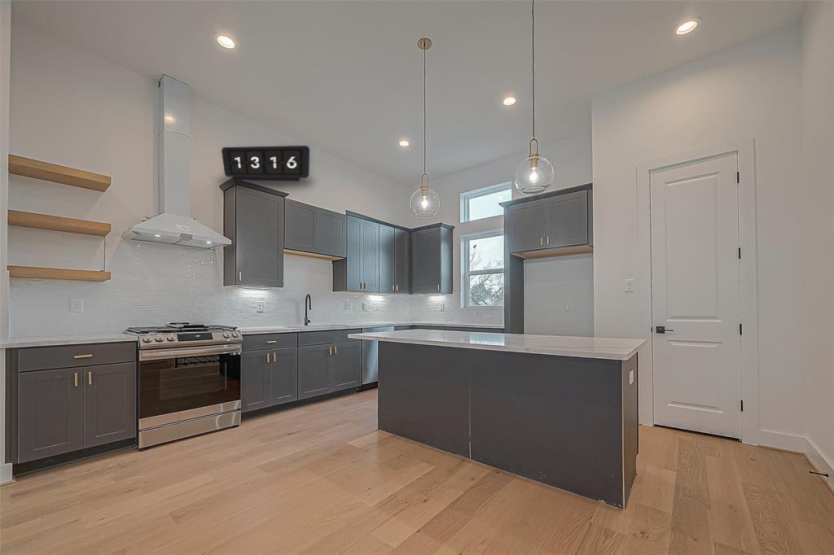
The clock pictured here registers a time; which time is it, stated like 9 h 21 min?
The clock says 13 h 16 min
